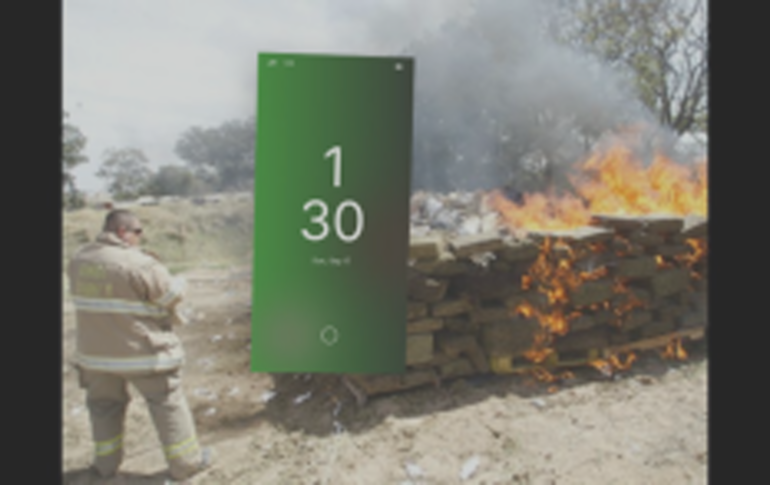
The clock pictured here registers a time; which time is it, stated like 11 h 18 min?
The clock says 1 h 30 min
